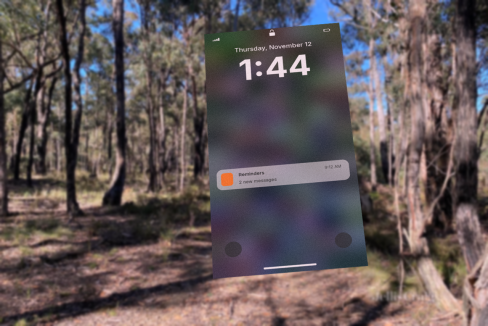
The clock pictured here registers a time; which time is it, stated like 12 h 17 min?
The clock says 1 h 44 min
